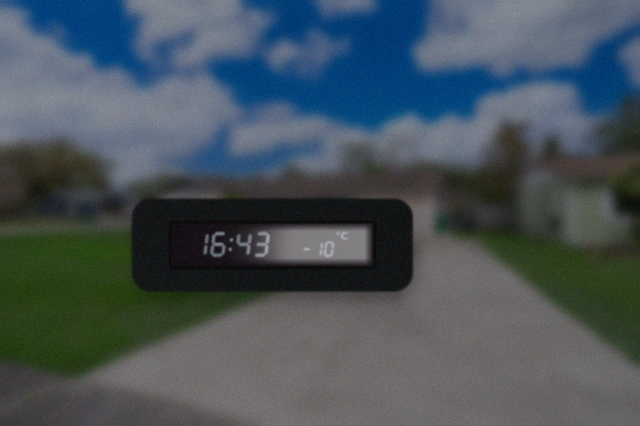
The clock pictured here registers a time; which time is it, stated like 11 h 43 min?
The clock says 16 h 43 min
